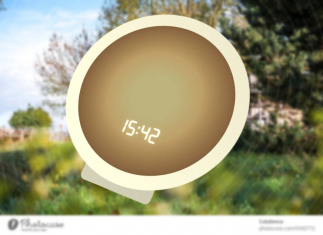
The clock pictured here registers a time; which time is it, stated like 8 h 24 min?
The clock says 15 h 42 min
